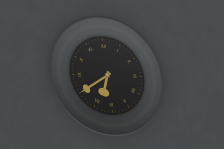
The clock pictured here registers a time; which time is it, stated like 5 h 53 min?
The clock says 6 h 40 min
